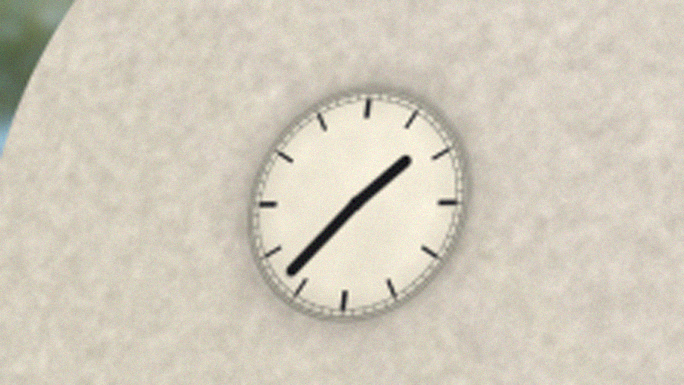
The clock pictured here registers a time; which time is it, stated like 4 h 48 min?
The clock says 1 h 37 min
